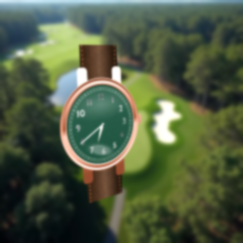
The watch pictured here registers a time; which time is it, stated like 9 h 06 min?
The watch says 6 h 40 min
